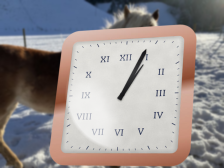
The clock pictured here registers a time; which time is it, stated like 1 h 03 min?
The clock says 1 h 04 min
